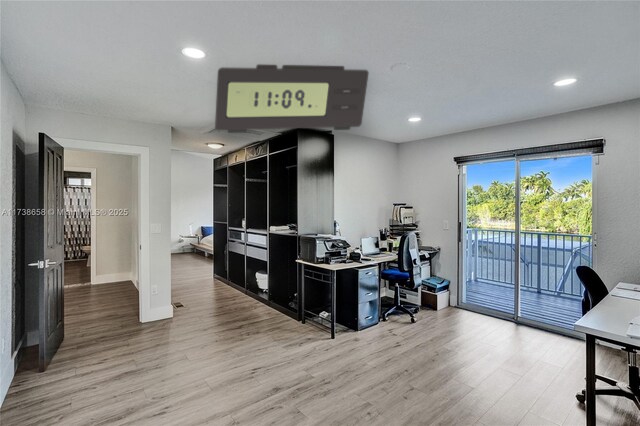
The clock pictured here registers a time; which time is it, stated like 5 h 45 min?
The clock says 11 h 09 min
